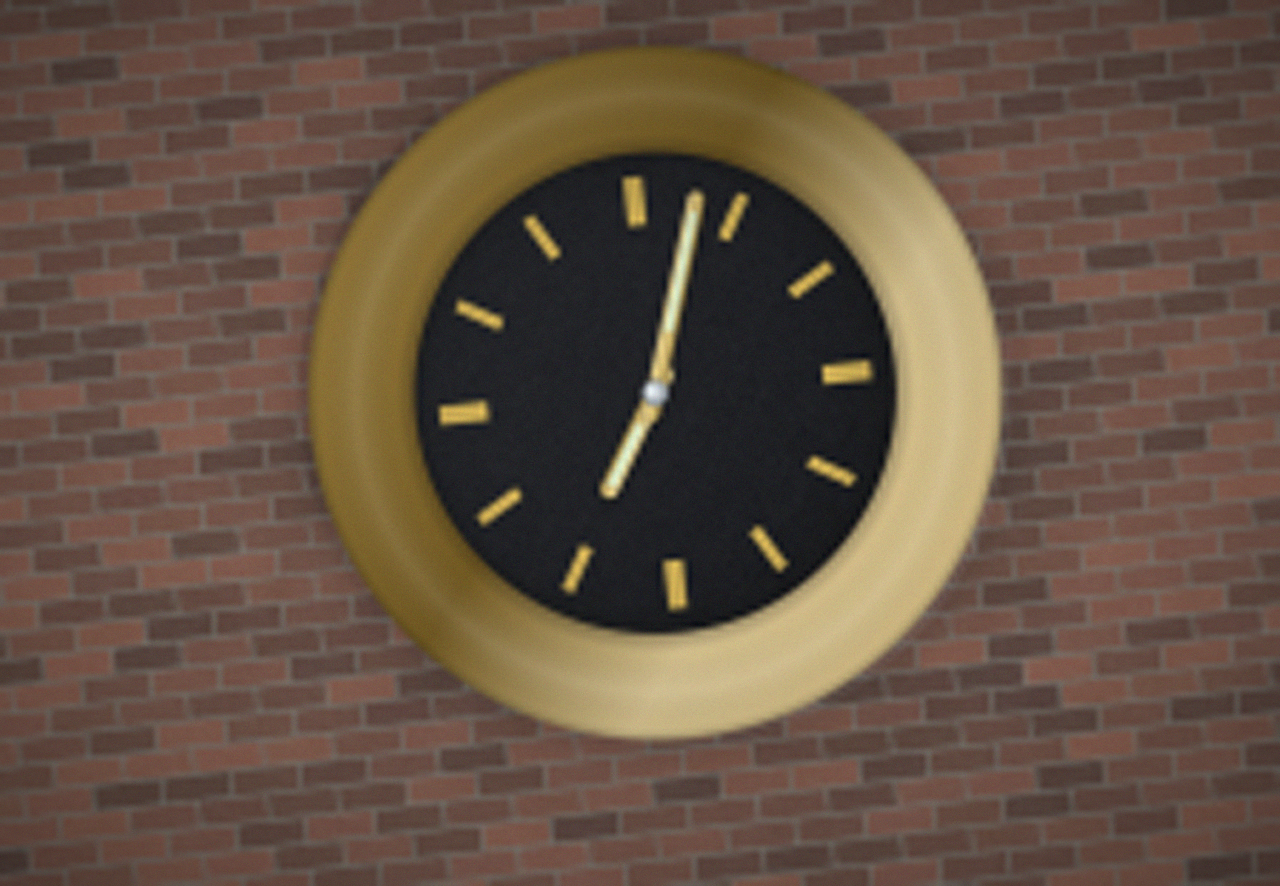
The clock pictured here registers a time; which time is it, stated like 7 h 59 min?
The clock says 7 h 03 min
